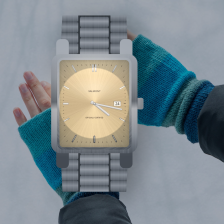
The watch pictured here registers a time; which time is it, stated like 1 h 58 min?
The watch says 4 h 17 min
